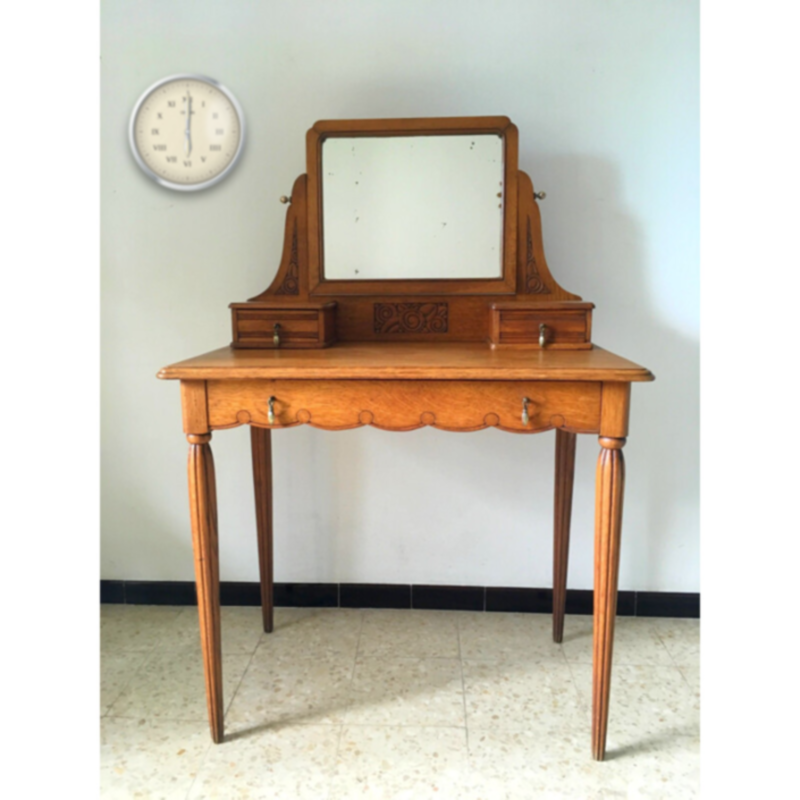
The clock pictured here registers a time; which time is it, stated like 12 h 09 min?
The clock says 6 h 00 min
